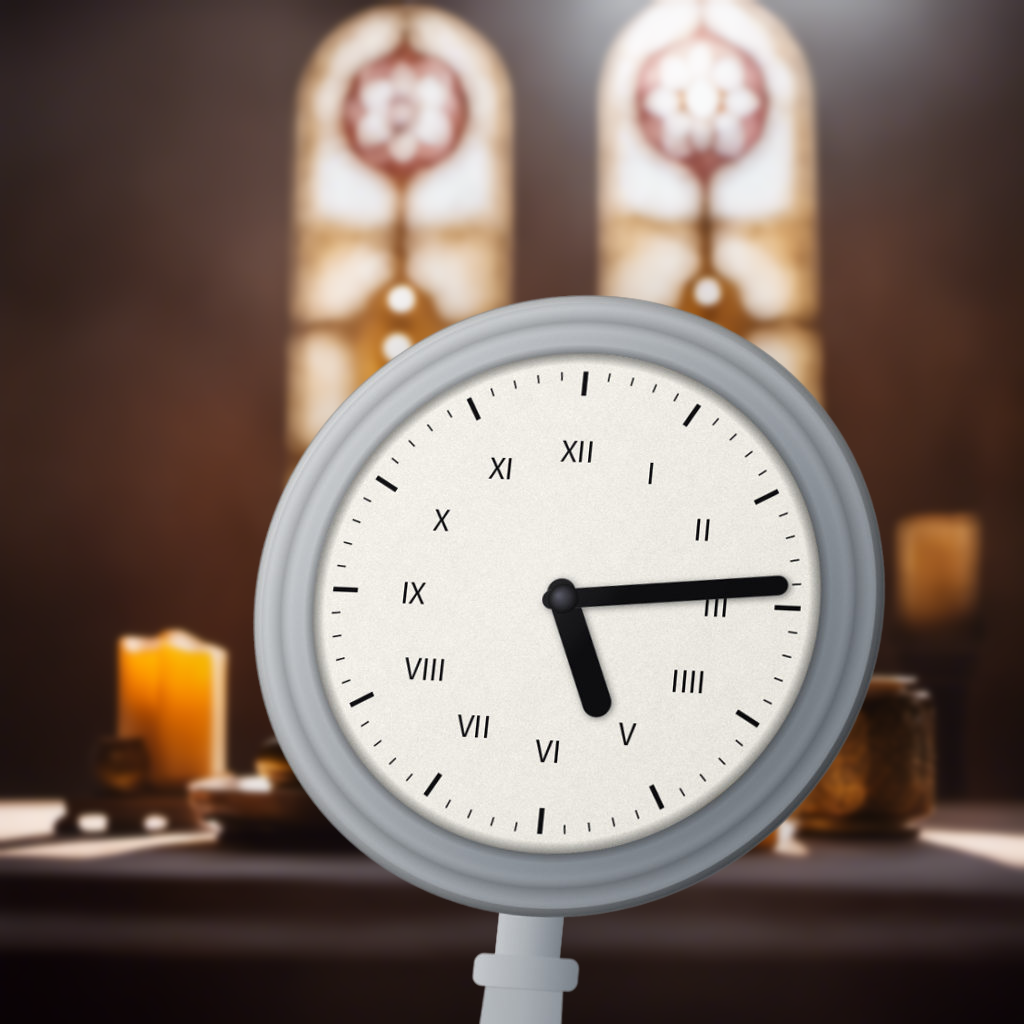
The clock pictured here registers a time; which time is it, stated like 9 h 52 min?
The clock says 5 h 14 min
